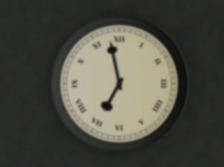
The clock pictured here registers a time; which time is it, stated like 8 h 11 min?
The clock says 6 h 58 min
